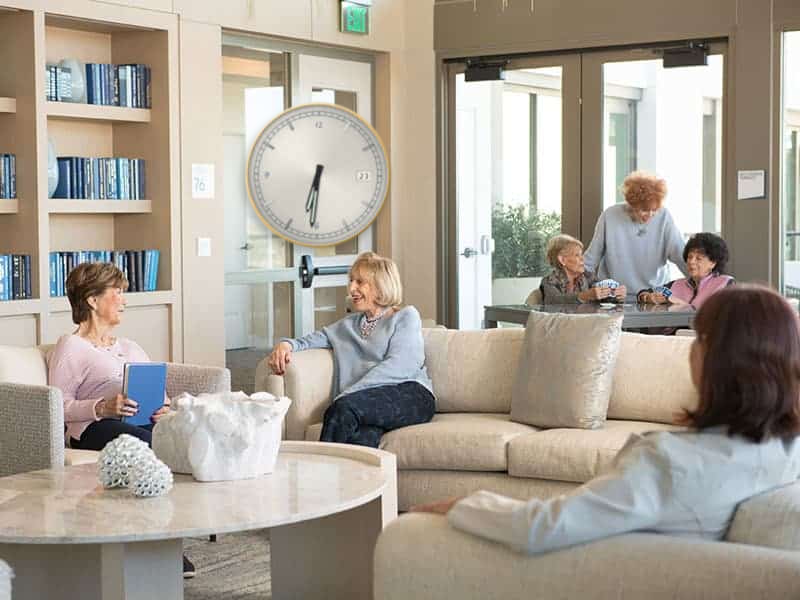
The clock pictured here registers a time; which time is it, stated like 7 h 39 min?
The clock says 6 h 31 min
